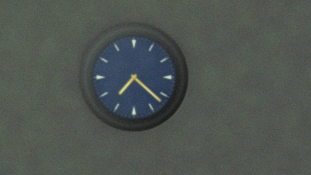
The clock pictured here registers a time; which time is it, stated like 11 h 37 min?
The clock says 7 h 22 min
